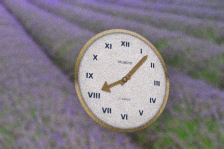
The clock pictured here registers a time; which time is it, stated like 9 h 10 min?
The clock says 8 h 07 min
